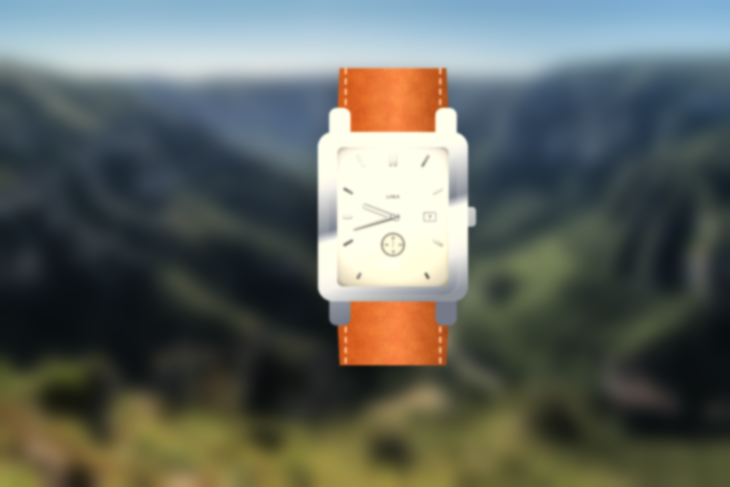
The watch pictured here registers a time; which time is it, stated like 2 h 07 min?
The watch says 9 h 42 min
